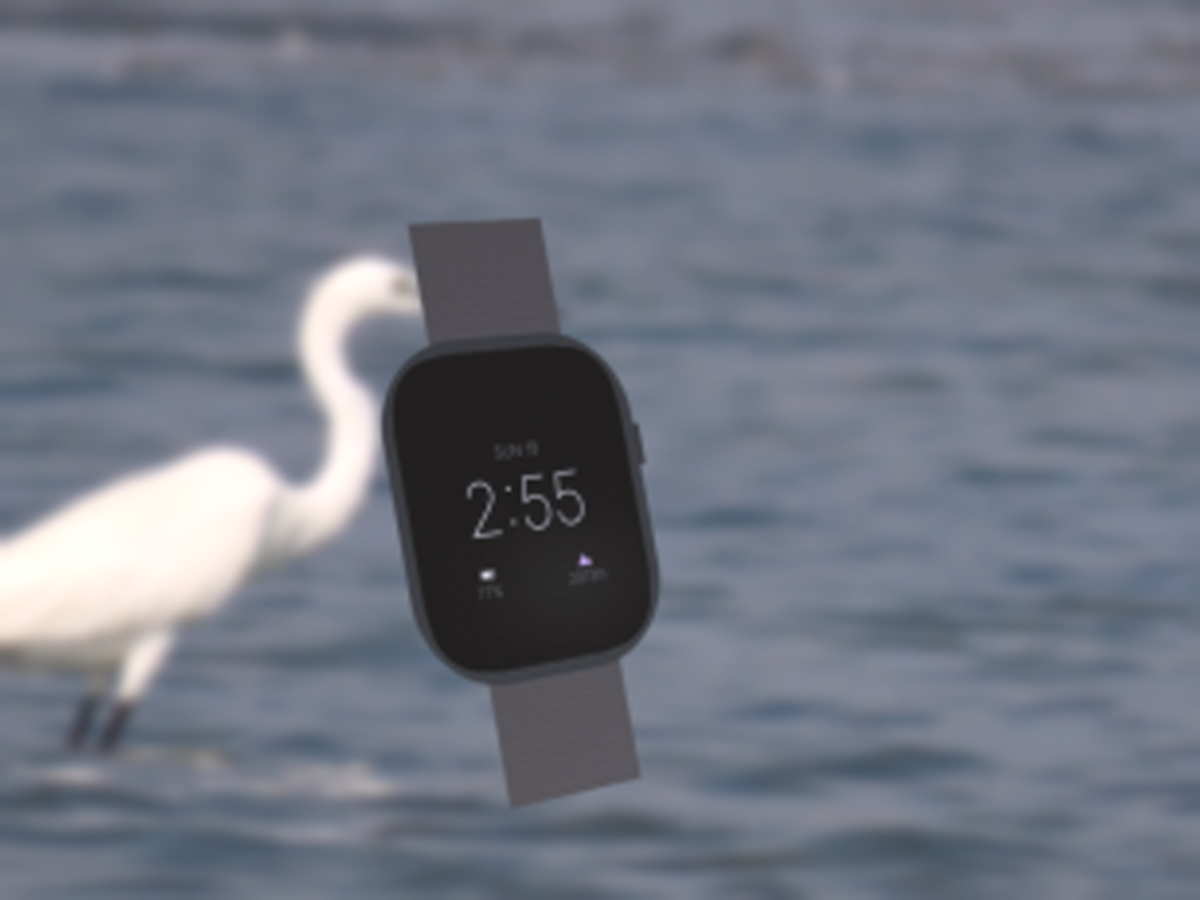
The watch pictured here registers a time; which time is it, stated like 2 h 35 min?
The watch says 2 h 55 min
